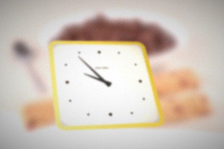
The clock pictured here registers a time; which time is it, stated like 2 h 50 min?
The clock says 9 h 54 min
